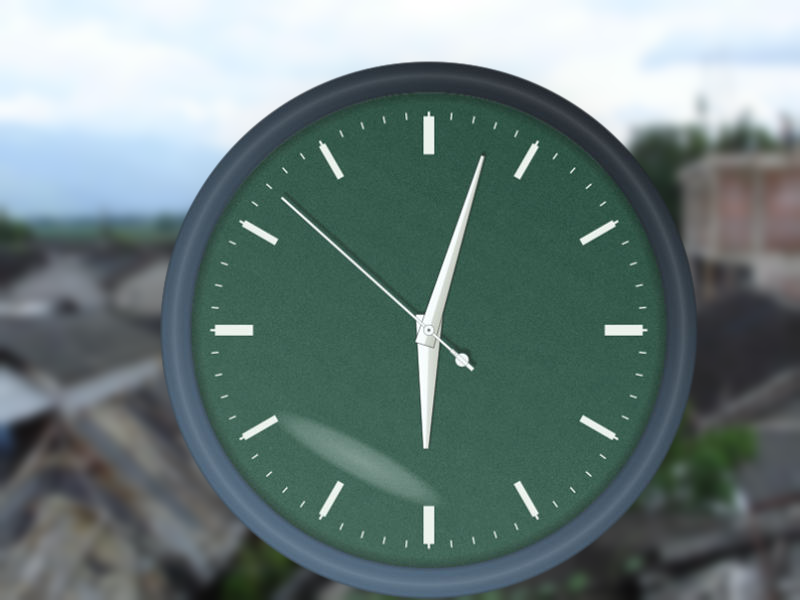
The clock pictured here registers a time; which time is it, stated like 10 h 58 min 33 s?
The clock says 6 h 02 min 52 s
